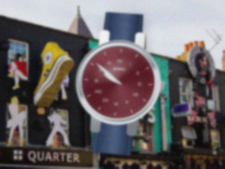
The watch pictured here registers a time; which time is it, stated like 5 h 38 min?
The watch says 9 h 51 min
